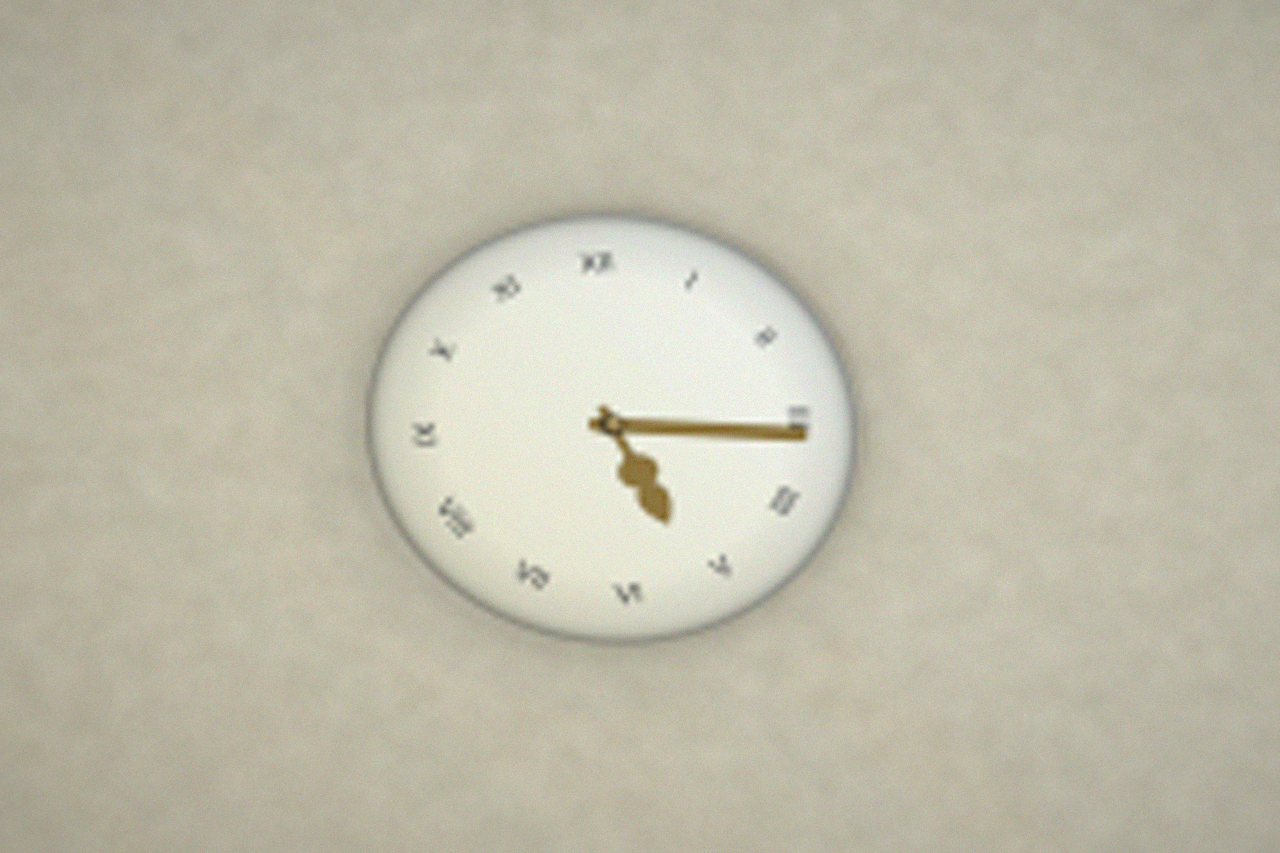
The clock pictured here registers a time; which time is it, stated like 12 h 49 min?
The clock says 5 h 16 min
